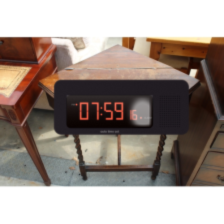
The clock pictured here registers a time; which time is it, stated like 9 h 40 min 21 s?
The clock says 7 h 59 min 16 s
